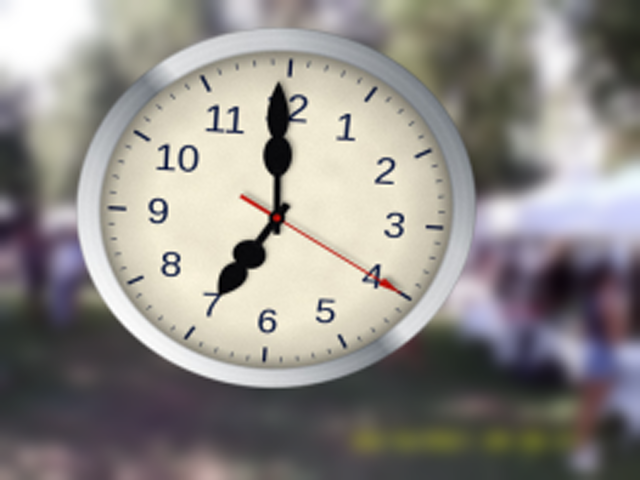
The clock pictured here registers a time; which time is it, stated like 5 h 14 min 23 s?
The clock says 6 h 59 min 20 s
